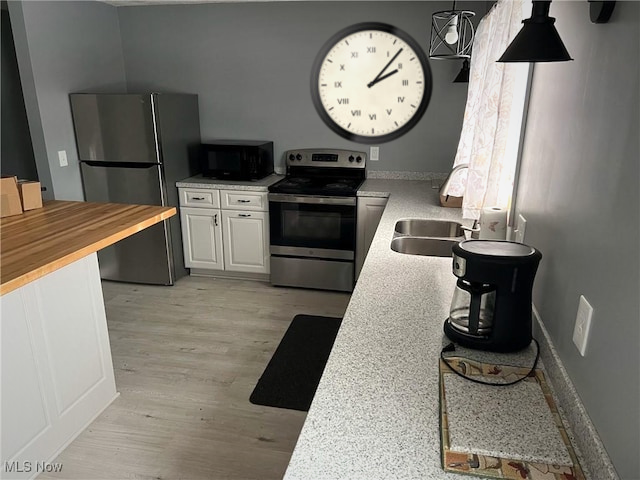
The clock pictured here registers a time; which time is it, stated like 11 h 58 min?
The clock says 2 h 07 min
